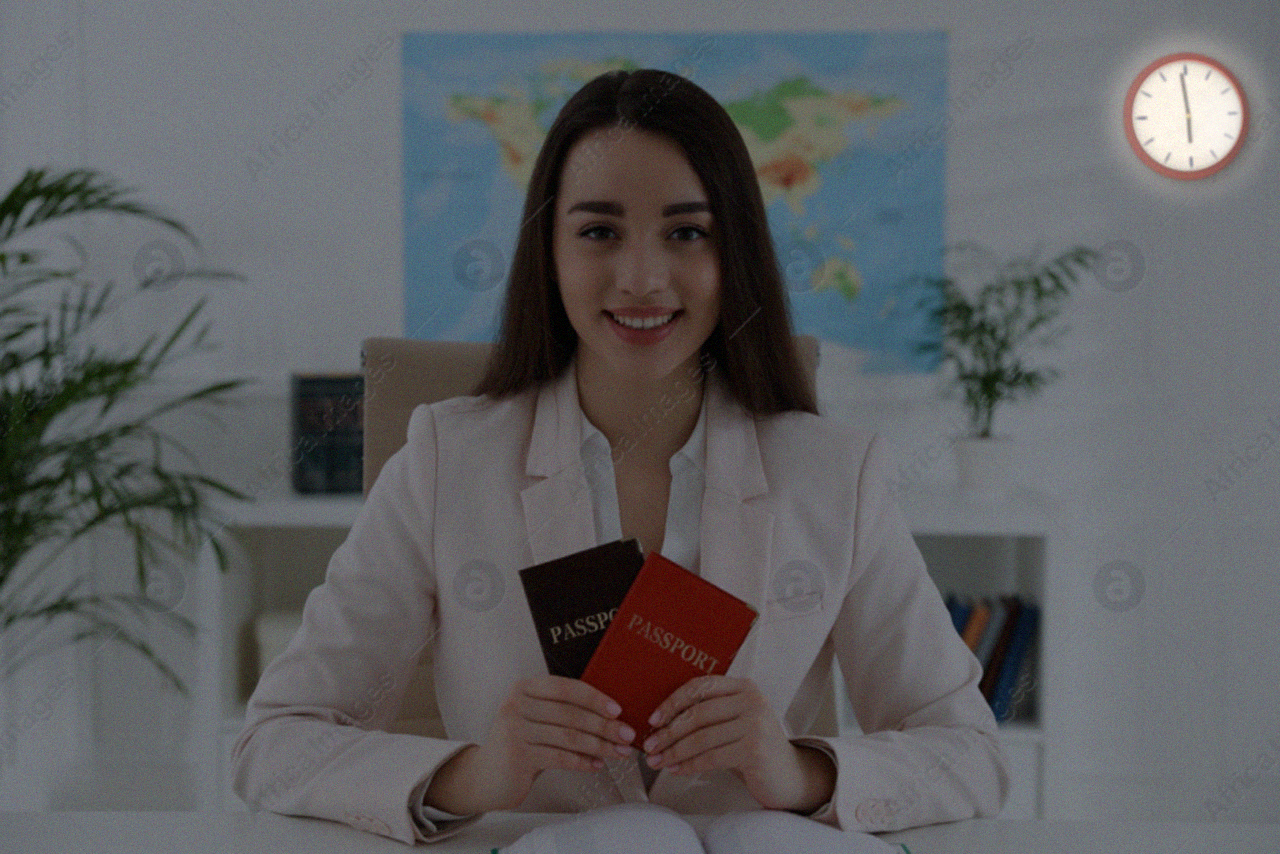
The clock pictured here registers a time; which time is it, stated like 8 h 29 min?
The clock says 5 h 59 min
